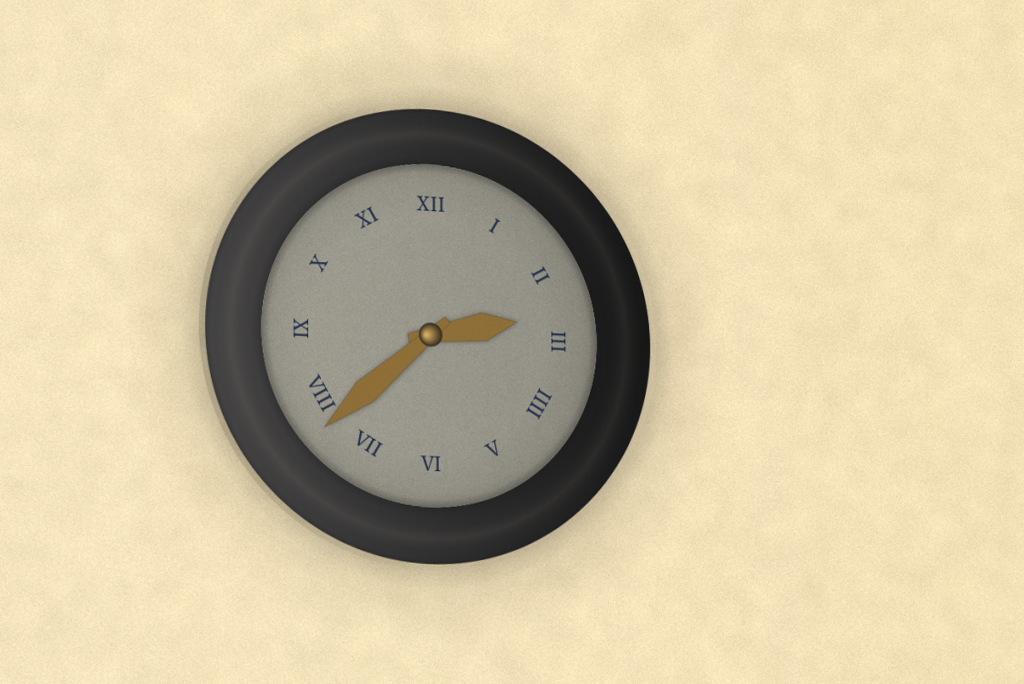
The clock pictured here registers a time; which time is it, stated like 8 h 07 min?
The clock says 2 h 38 min
